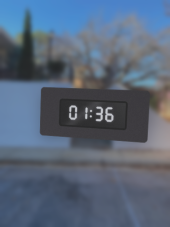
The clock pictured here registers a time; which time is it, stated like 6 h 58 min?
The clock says 1 h 36 min
